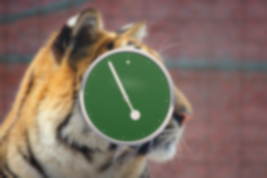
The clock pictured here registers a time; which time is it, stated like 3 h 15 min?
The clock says 4 h 55 min
